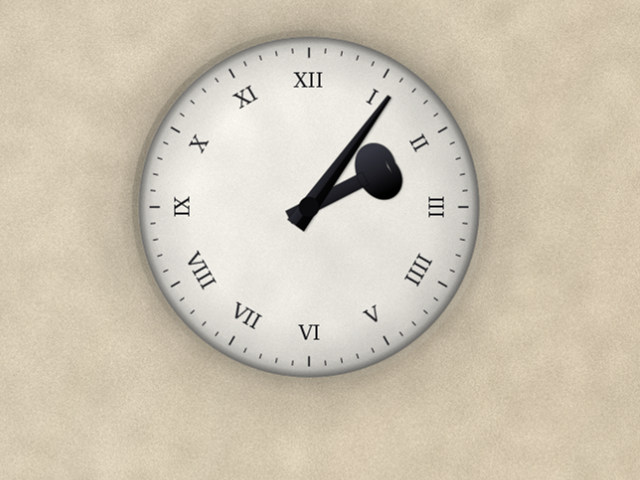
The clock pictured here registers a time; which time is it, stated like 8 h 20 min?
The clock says 2 h 06 min
